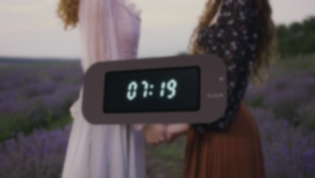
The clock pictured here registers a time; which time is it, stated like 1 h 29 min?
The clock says 7 h 19 min
